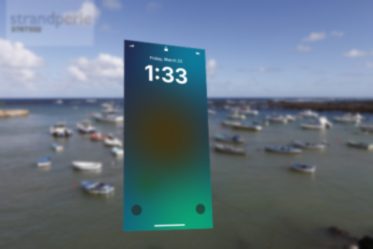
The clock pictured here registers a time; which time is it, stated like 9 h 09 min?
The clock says 1 h 33 min
